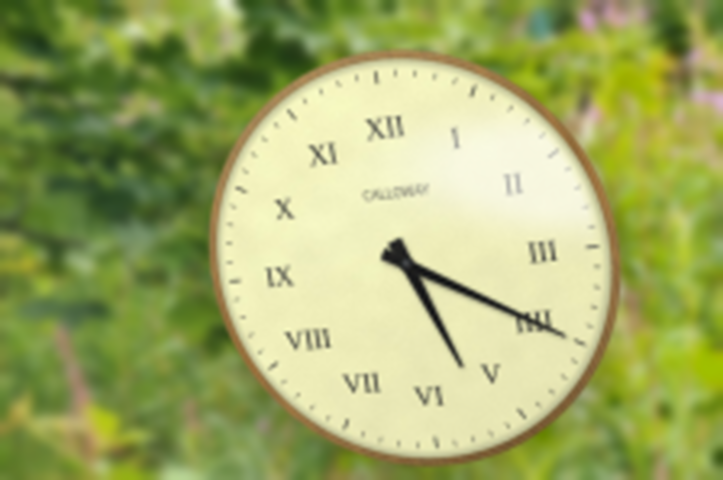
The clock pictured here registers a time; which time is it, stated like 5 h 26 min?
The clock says 5 h 20 min
